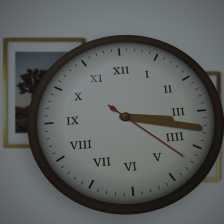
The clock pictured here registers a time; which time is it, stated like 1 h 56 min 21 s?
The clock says 3 h 17 min 22 s
